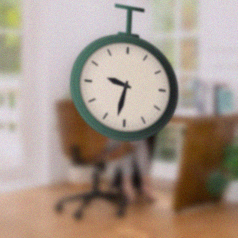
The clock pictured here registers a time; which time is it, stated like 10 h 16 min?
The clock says 9 h 32 min
